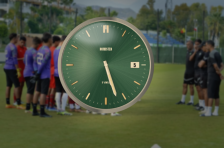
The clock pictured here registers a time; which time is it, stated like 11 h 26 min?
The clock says 5 h 27 min
